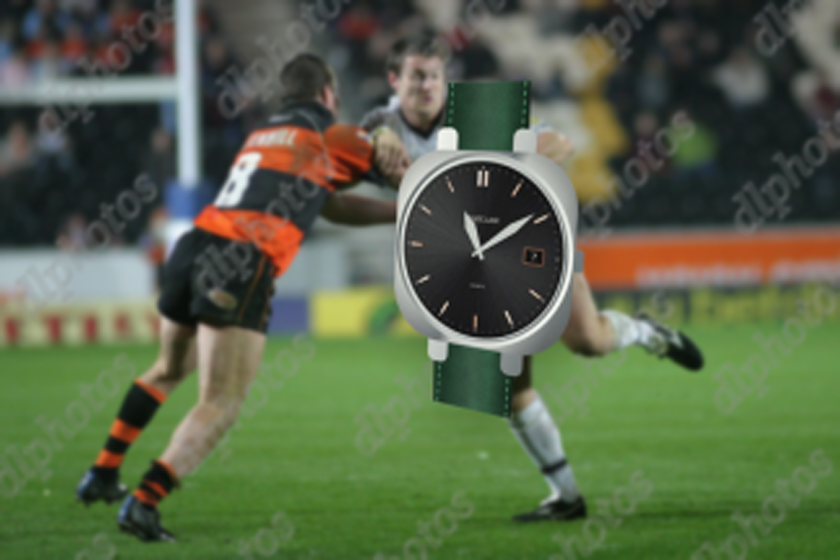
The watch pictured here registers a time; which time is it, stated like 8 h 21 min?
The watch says 11 h 09 min
